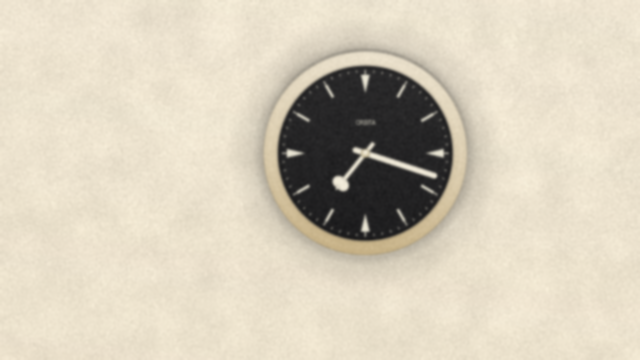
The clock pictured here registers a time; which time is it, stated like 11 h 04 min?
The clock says 7 h 18 min
